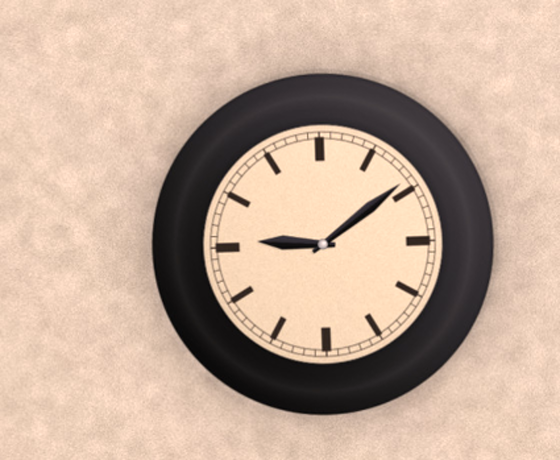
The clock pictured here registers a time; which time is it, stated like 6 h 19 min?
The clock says 9 h 09 min
